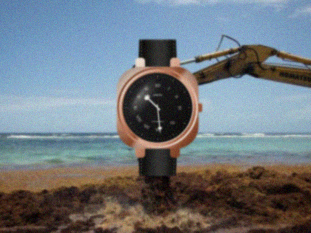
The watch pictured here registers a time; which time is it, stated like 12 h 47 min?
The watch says 10 h 29 min
